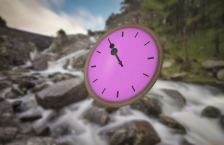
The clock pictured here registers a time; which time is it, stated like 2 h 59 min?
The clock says 10 h 55 min
